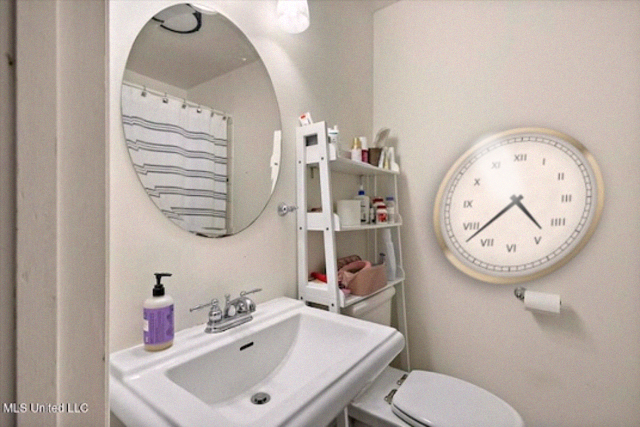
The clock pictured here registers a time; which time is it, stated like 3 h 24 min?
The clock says 4 h 38 min
